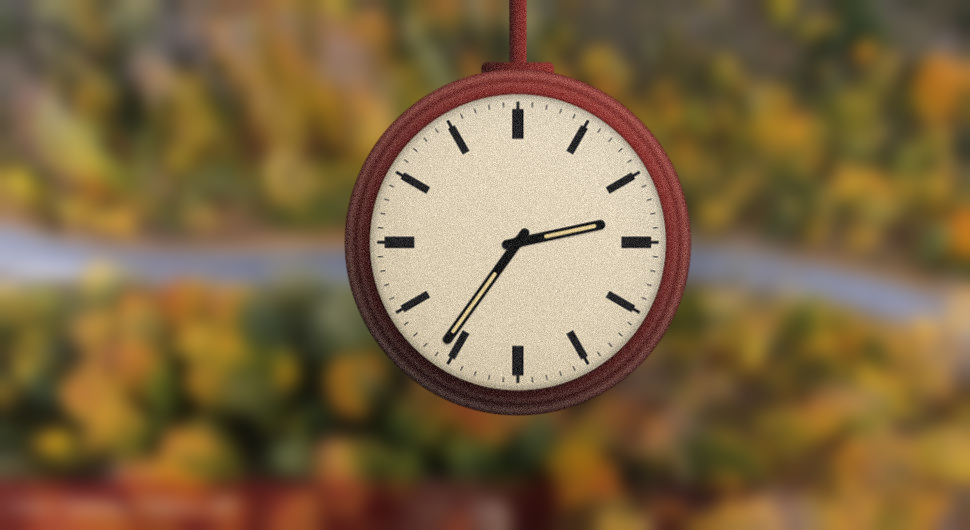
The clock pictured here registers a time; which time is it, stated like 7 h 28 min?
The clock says 2 h 36 min
